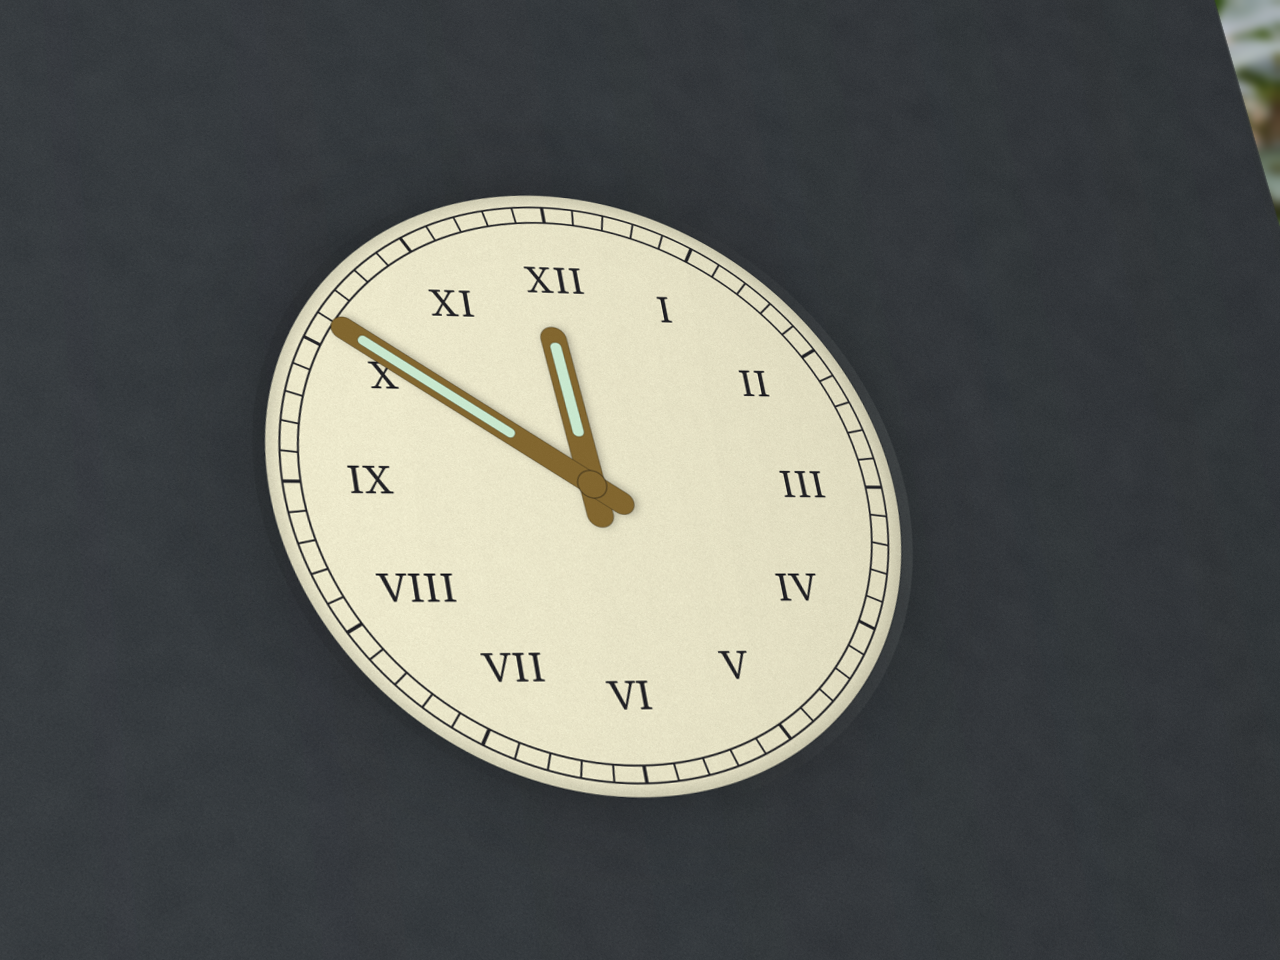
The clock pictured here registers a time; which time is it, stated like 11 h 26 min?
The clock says 11 h 51 min
